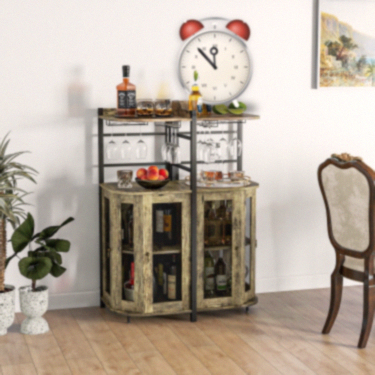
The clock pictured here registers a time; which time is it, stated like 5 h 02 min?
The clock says 11 h 53 min
